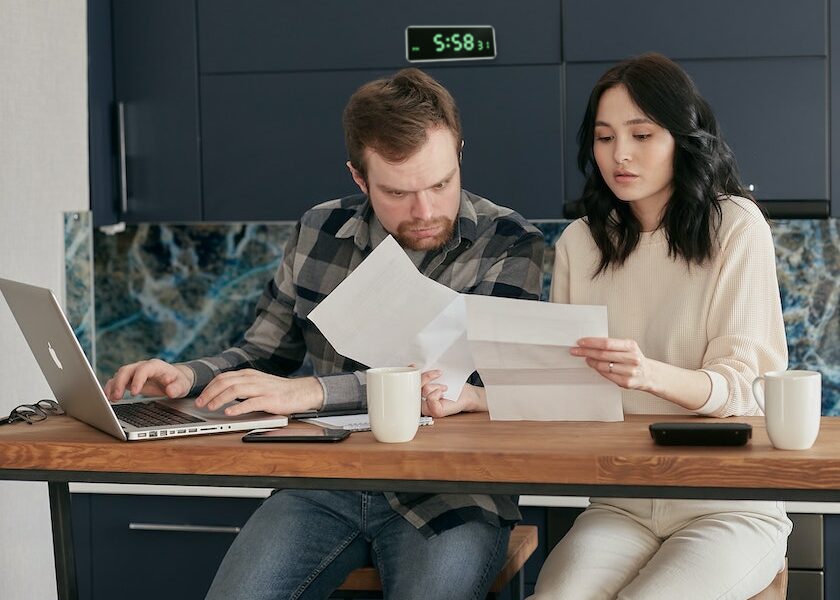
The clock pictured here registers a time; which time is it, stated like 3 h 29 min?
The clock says 5 h 58 min
